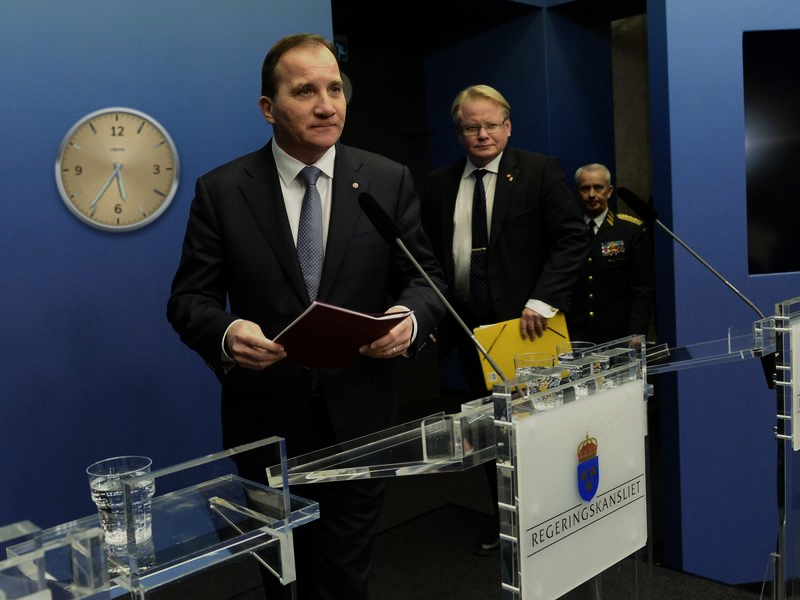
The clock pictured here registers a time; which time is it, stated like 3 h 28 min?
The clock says 5 h 36 min
